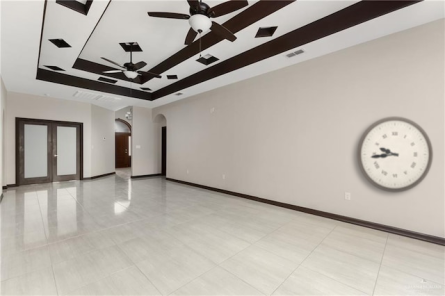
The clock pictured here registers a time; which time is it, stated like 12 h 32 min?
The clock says 9 h 44 min
